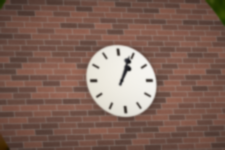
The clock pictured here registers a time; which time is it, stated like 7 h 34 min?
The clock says 1 h 04 min
